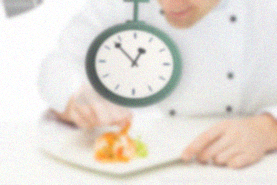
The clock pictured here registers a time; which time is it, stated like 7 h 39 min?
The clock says 12 h 53 min
